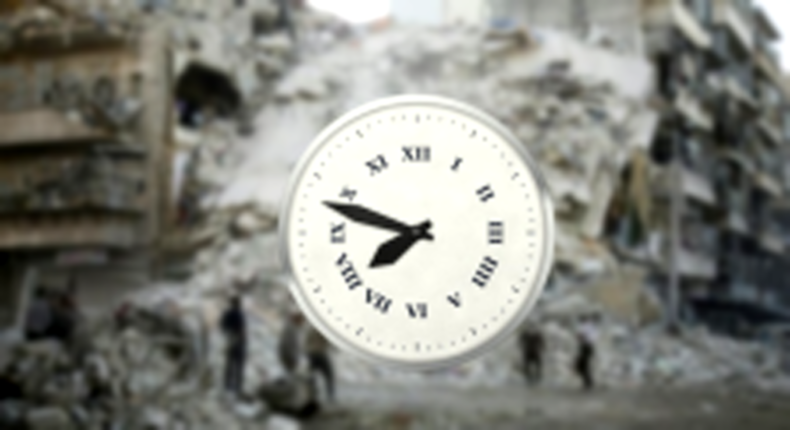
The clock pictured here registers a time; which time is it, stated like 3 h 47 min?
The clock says 7 h 48 min
